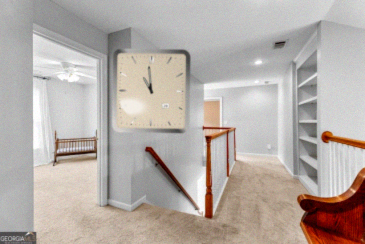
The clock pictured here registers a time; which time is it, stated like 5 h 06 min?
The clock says 10 h 59 min
